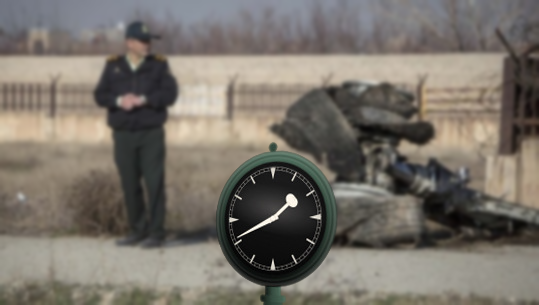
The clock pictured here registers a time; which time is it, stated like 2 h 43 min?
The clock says 1 h 41 min
